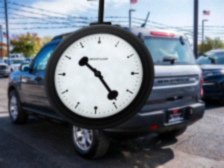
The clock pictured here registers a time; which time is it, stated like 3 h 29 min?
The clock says 10 h 24 min
